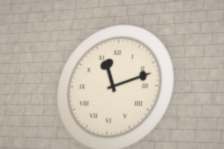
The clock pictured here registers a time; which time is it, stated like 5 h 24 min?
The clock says 11 h 12 min
